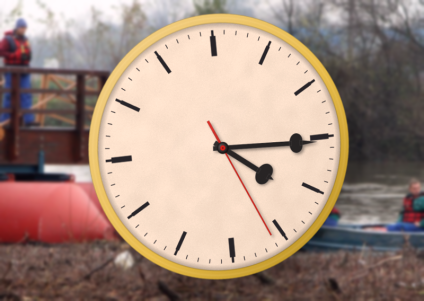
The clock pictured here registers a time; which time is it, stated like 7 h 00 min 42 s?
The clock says 4 h 15 min 26 s
